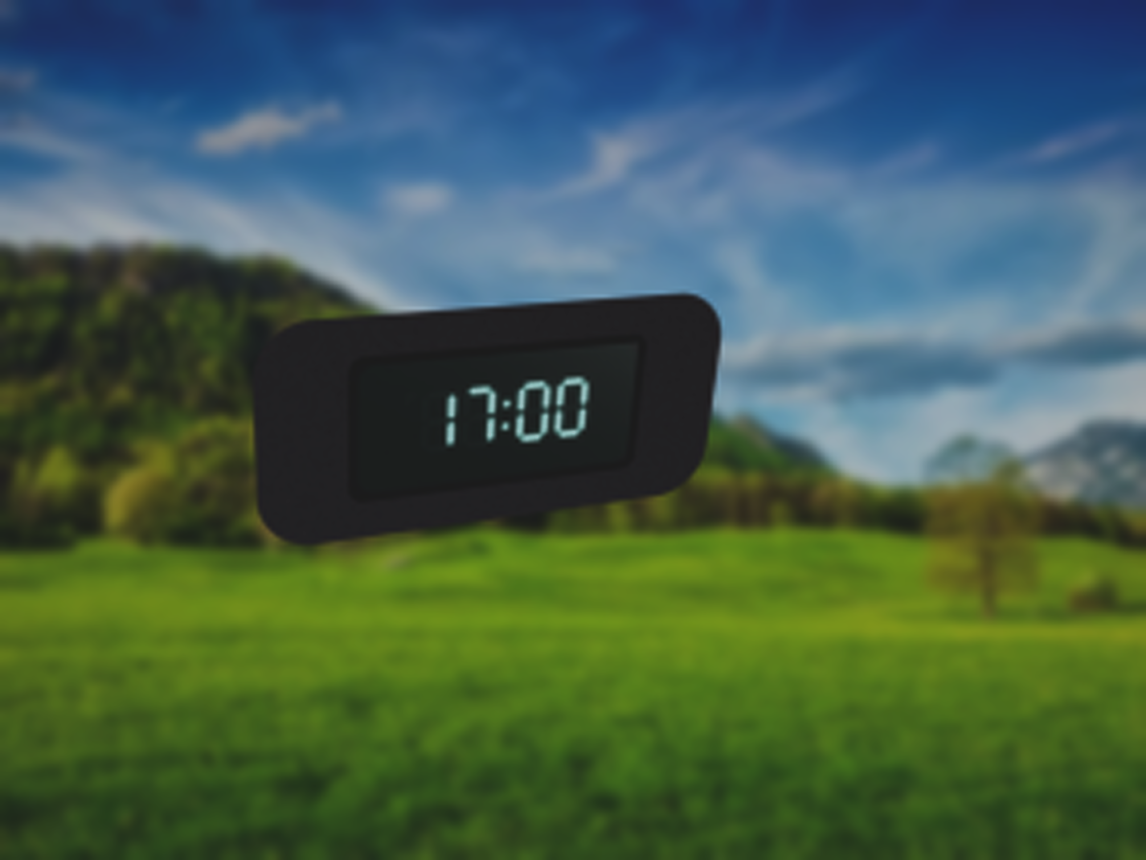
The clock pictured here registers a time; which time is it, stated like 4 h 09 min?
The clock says 17 h 00 min
